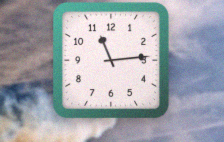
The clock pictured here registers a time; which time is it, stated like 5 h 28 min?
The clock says 11 h 14 min
